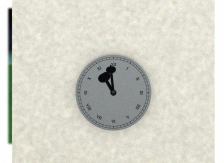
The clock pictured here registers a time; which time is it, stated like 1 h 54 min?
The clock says 10 h 59 min
